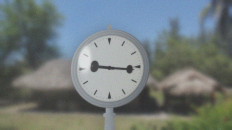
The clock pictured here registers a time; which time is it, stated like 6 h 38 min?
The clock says 9 h 16 min
